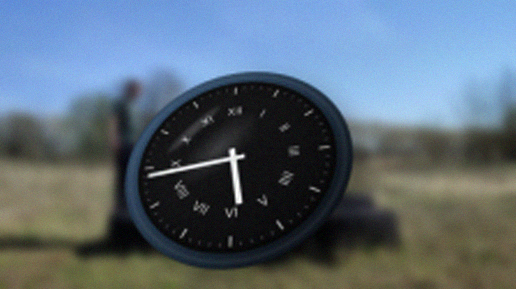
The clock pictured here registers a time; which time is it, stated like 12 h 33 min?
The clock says 5 h 44 min
